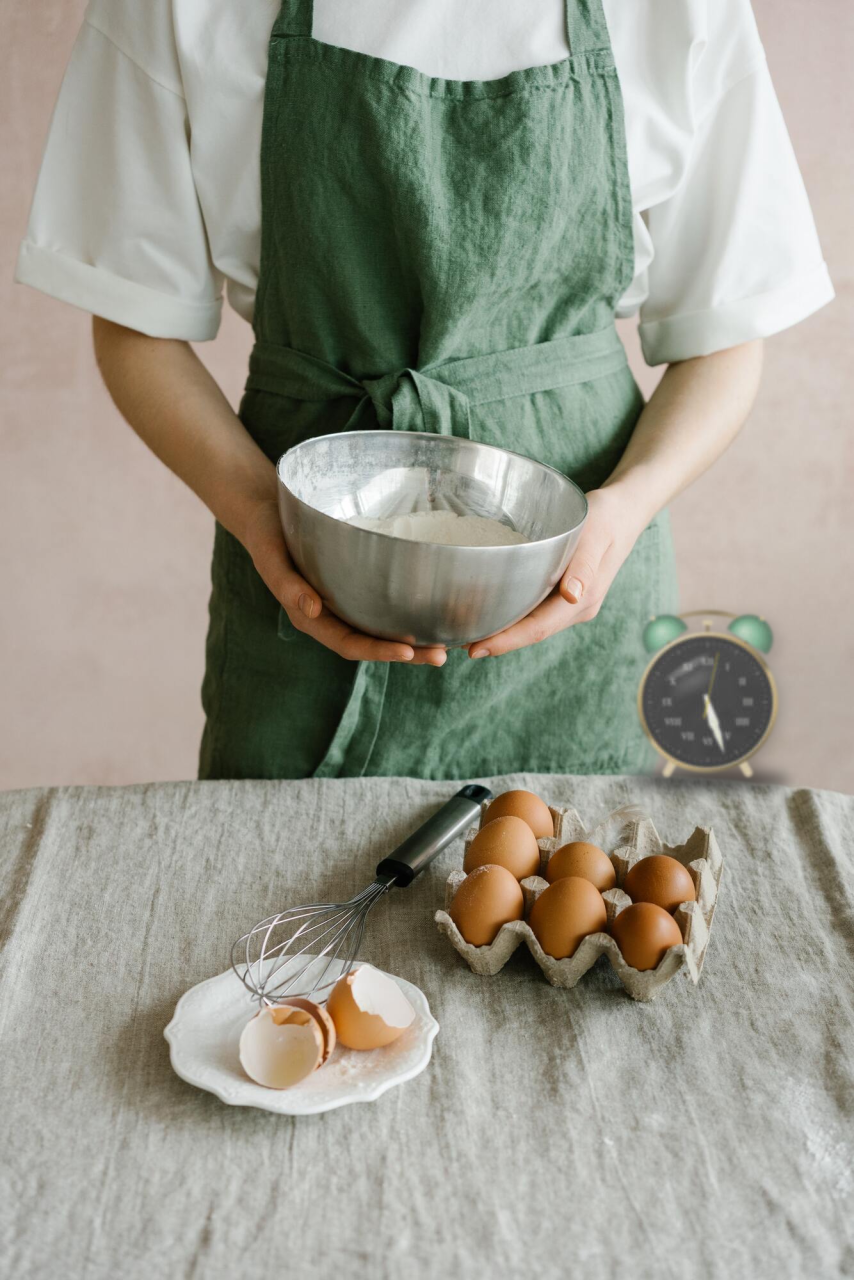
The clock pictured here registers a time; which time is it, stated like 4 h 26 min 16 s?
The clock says 5 h 27 min 02 s
